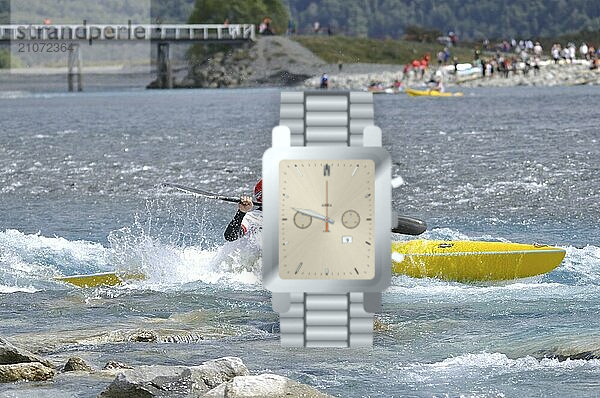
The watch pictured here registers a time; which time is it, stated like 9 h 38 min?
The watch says 9 h 48 min
